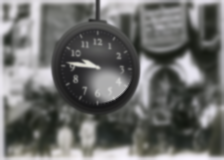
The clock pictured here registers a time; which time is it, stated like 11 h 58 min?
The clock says 9 h 46 min
